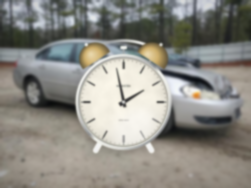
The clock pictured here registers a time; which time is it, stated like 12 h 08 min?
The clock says 1 h 58 min
